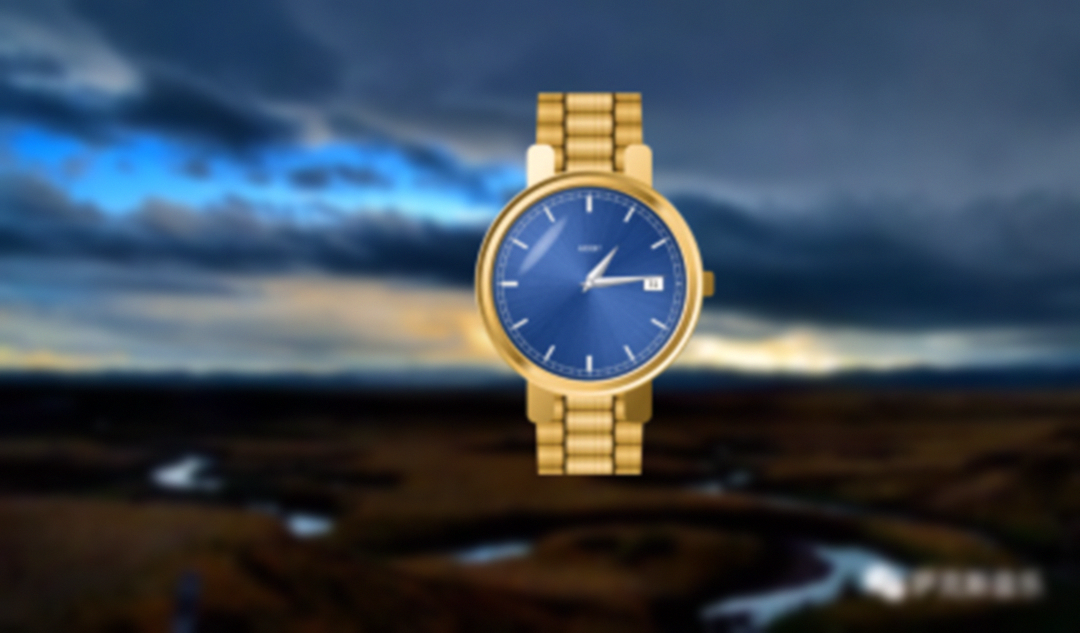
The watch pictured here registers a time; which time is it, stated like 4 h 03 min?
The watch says 1 h 14 min
